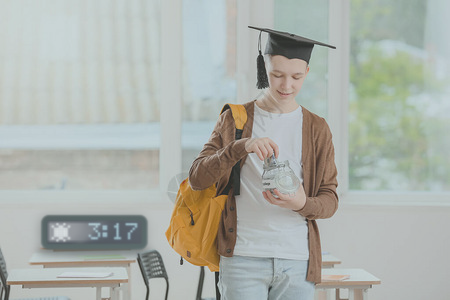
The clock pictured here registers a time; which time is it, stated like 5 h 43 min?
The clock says 3 h 17 min
